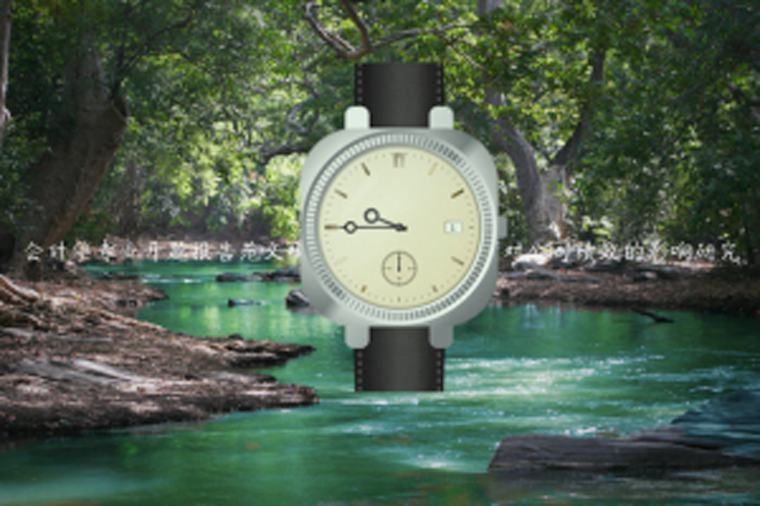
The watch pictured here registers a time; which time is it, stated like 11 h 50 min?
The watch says 9 h 45 min
